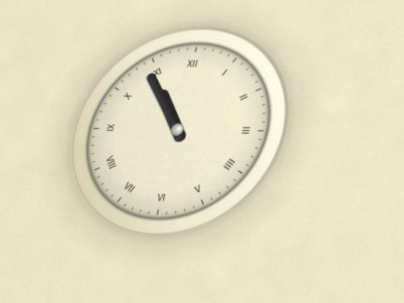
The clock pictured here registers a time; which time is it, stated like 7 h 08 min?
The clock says 10 h 54 min
